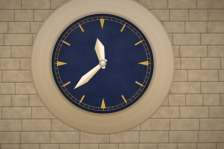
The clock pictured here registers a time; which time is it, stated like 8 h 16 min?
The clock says 11 h 38 min
